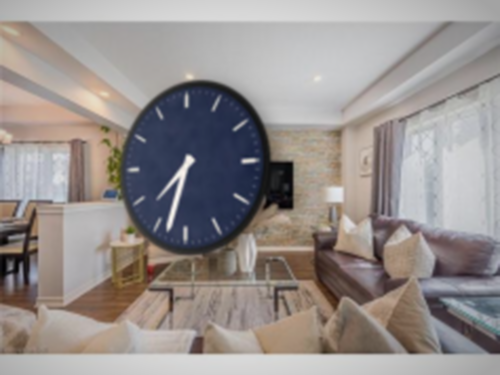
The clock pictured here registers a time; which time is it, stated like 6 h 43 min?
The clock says 7 h 33 min
